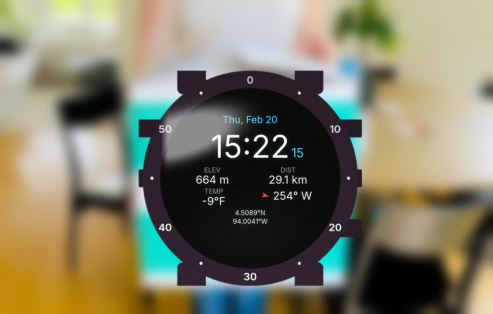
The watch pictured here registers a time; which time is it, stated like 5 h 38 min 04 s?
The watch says 15 h 22 min 15 s
